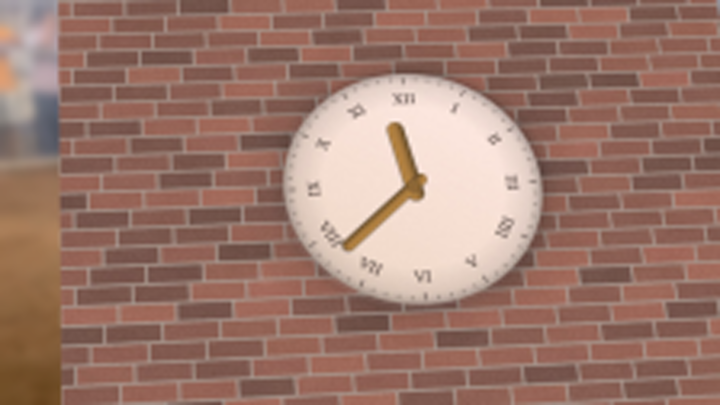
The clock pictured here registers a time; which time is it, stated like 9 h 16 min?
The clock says 11 h 38 min
